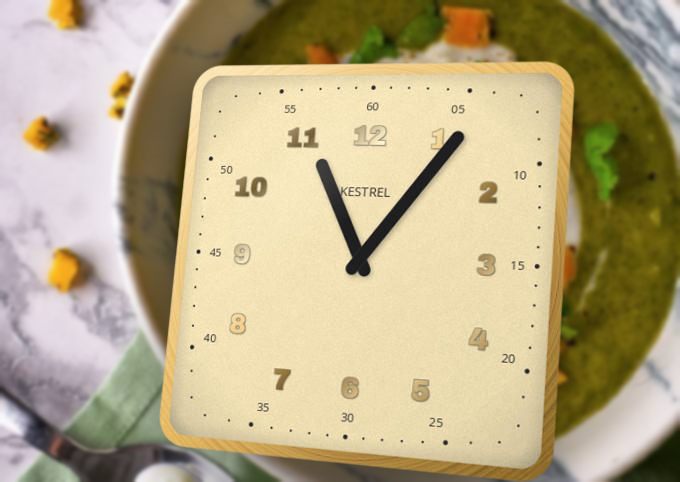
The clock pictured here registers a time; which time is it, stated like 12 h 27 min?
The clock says 11 h 06 min
